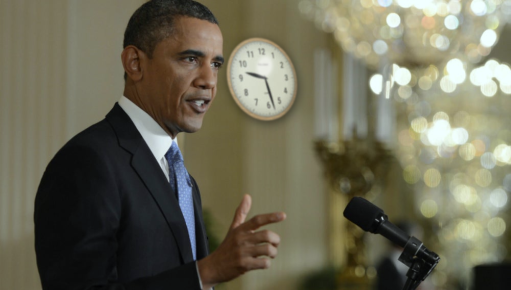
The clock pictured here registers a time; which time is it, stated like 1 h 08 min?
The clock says 9 h 28 min
